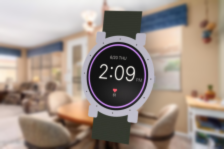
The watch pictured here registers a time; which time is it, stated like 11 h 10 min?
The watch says 2 h 09 min
